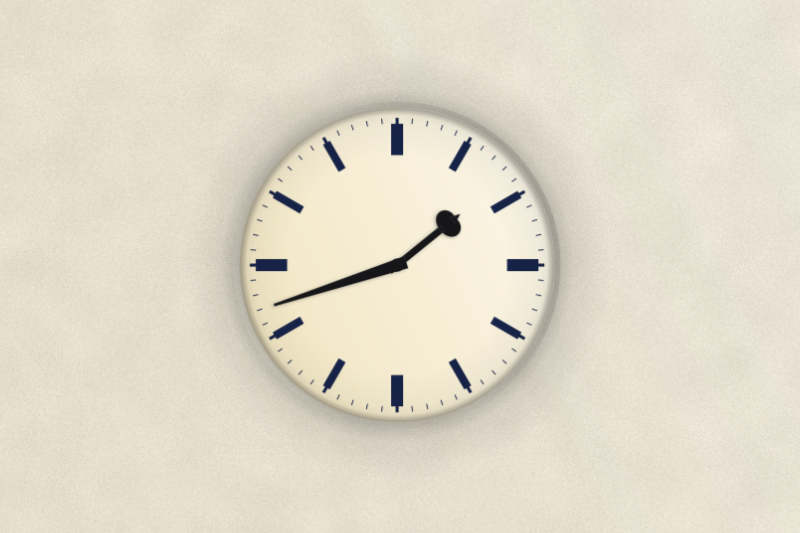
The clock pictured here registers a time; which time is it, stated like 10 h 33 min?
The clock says 1 h 42 min
